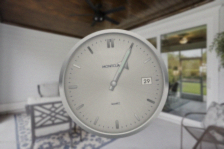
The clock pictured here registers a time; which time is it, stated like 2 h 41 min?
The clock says 1 h 05 min
